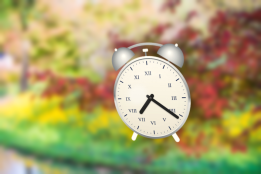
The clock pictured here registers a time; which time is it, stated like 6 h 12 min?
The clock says 7 h 21 min
